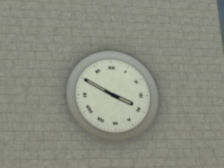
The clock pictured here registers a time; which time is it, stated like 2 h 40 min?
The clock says 3 h 50 min
